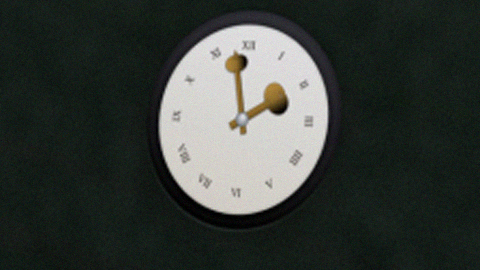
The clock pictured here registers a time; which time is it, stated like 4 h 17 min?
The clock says 1 h 58 min
